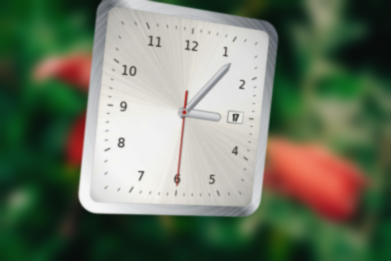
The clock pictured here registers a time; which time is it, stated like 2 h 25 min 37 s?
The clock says 3 h 06 min 30 s
